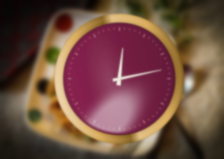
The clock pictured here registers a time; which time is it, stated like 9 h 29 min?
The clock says 12 h 13 min
